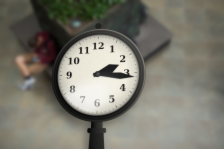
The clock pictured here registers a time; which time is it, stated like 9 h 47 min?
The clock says 2 h 16 min
